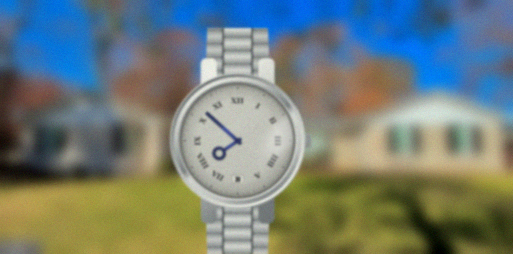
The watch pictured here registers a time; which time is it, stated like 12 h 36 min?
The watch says 7 h 52 min
